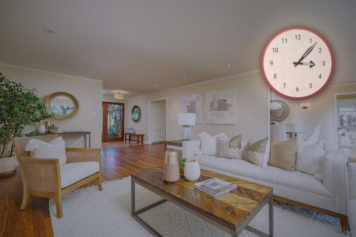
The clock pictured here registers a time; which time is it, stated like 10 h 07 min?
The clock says 3 h 07 min
